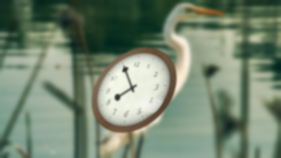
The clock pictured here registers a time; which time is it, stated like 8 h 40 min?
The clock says 7 h 55 min
